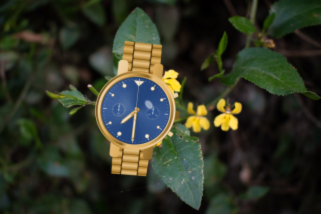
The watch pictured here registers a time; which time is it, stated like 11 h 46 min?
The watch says 7 h 30 min
